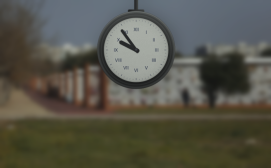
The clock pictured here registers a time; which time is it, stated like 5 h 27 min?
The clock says 9 h 54 min
